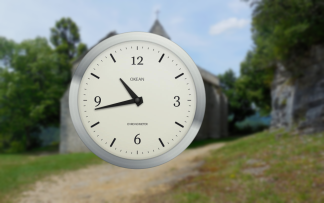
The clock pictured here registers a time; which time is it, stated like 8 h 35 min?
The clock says 10 h 43 min
